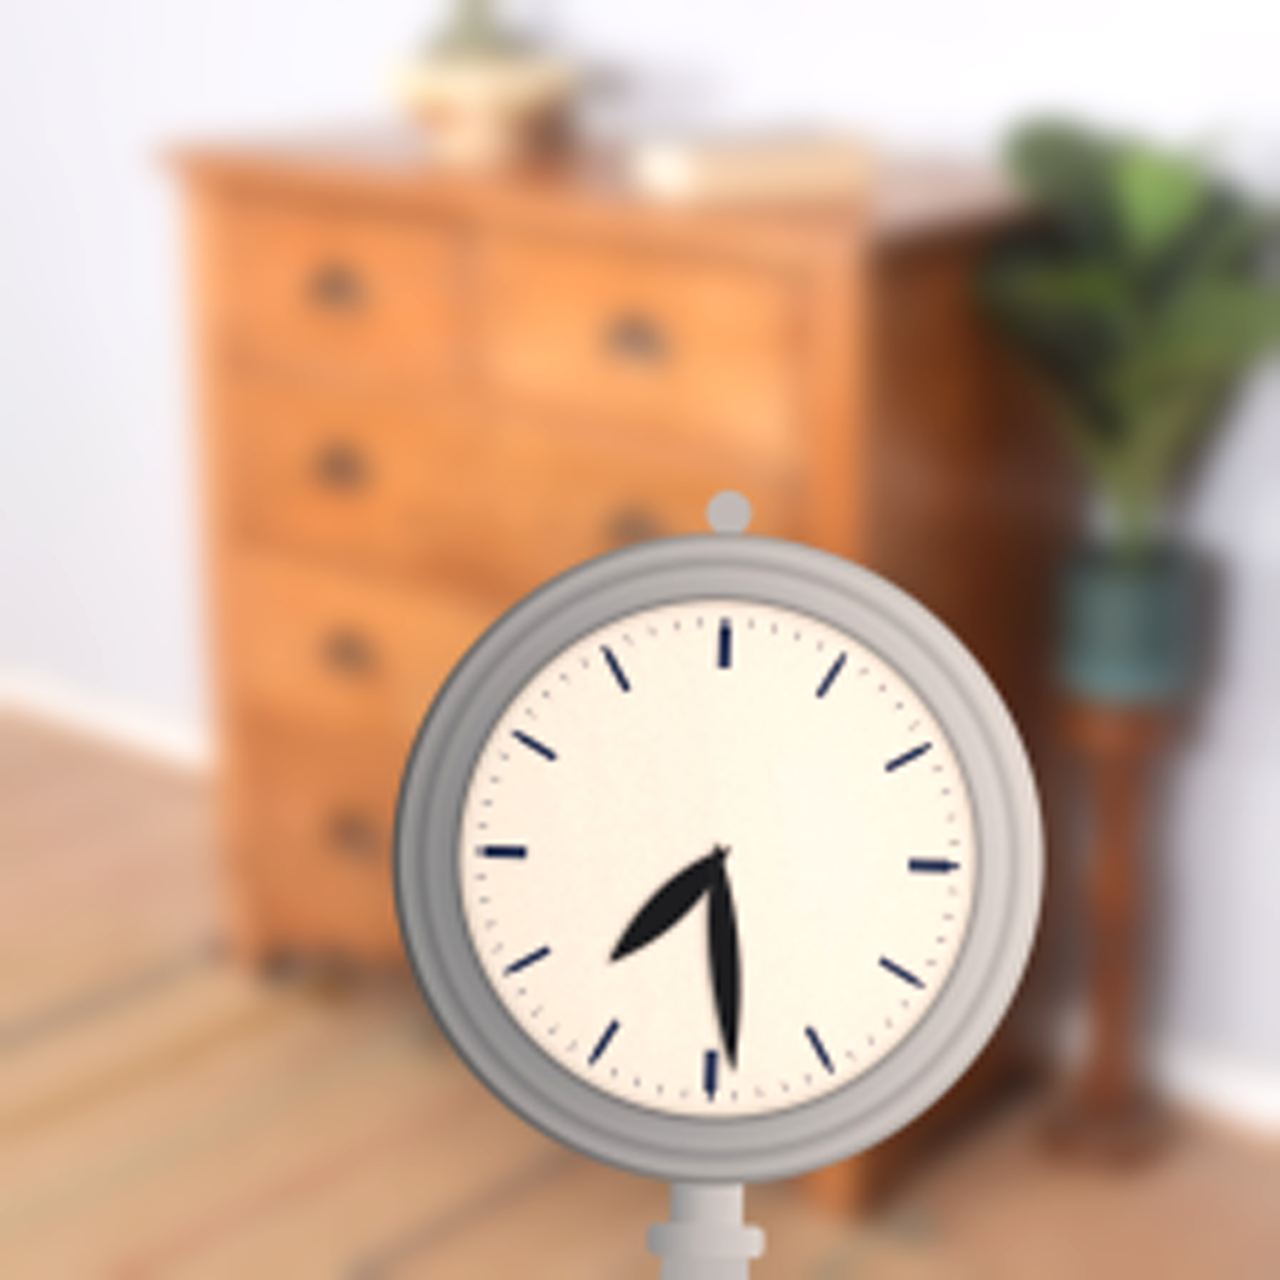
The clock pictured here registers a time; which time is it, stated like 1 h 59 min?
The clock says 7 h 29 min
